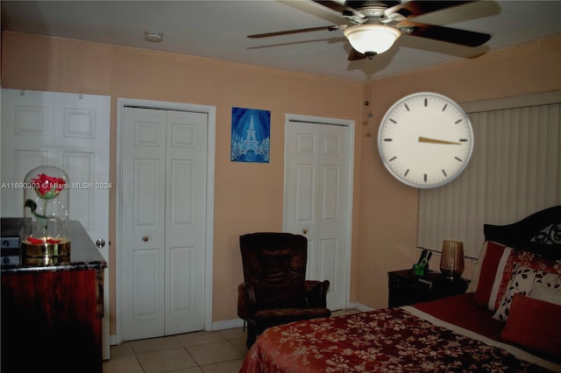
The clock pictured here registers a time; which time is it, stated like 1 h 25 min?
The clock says 3 h 16 min
